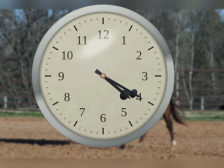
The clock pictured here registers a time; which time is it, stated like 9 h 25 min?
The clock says 4 h 20 min
